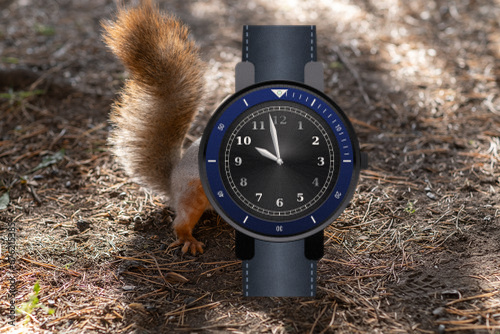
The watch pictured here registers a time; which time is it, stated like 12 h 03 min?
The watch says 9 h 58 min
